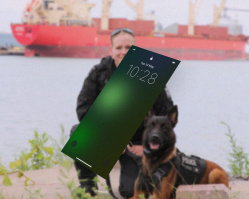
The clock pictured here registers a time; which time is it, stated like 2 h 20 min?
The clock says 10 h 28 min
